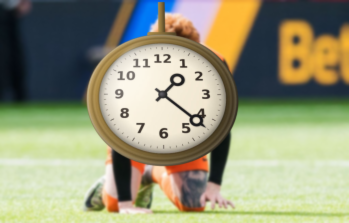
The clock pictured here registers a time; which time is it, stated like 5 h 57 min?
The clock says 1 h 22 min
